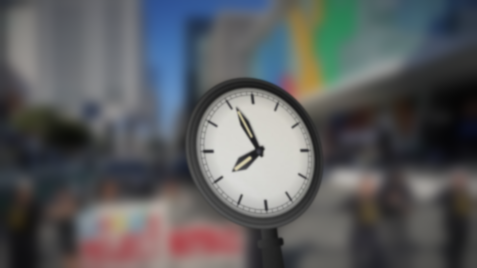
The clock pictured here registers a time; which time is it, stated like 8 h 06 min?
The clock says 7 h 56 min
